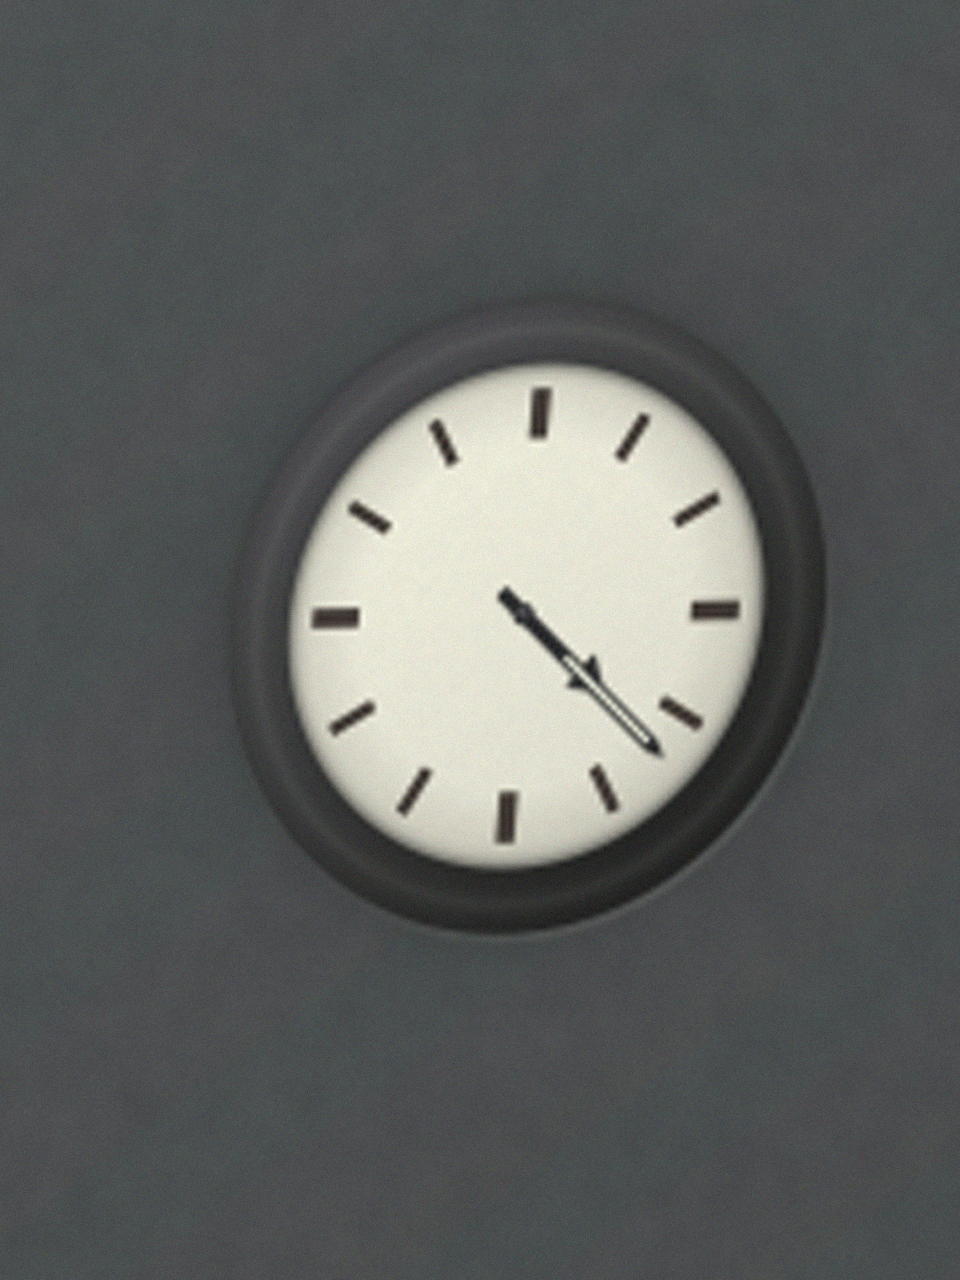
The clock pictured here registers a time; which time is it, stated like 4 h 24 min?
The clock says 4 h 22 min
